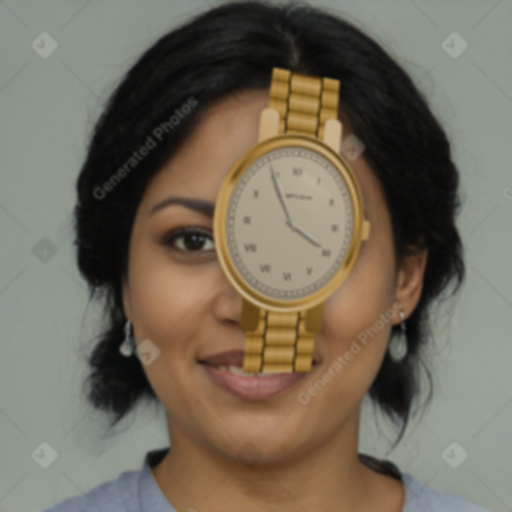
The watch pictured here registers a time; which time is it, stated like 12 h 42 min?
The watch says 3 h 55 min
